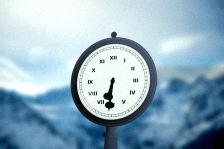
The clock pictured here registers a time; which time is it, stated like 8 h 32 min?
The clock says 6 h 31 min
